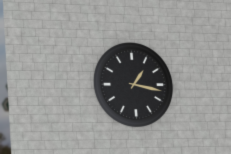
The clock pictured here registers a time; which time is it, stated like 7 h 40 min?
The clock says 1 h 17 min
